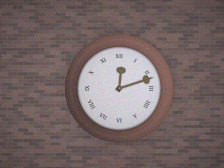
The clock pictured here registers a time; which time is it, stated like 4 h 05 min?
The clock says 12 h 12 min
